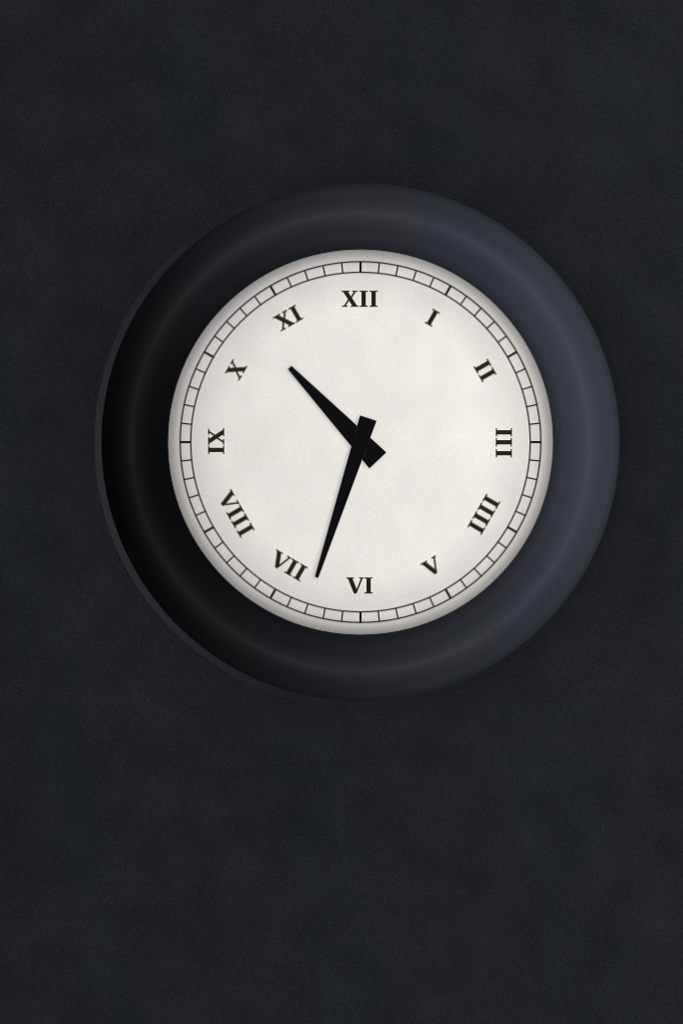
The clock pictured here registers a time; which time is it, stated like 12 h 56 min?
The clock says 10 h 33 min
